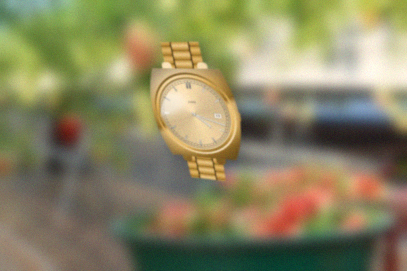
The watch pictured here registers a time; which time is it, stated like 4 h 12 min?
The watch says 4 h 18 min
